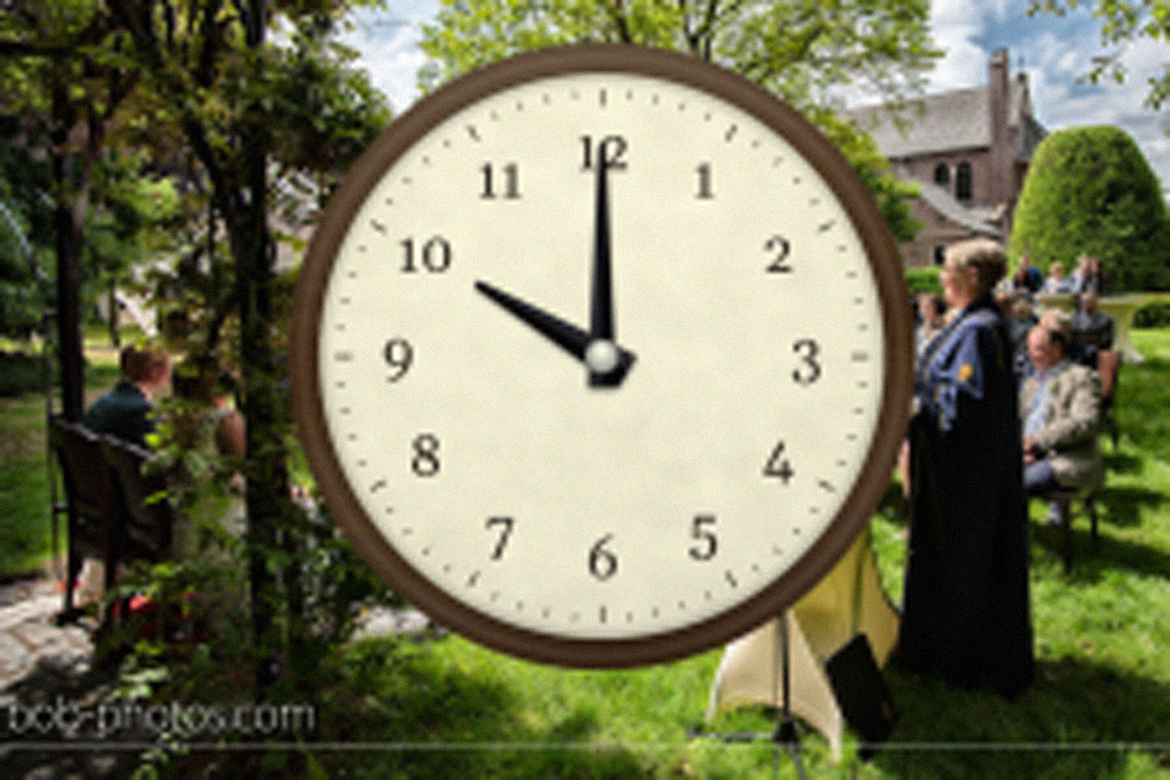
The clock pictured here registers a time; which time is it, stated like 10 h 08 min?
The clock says 10 h 00 min
